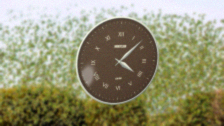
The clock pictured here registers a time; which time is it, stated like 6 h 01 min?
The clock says 4 h 08 min
